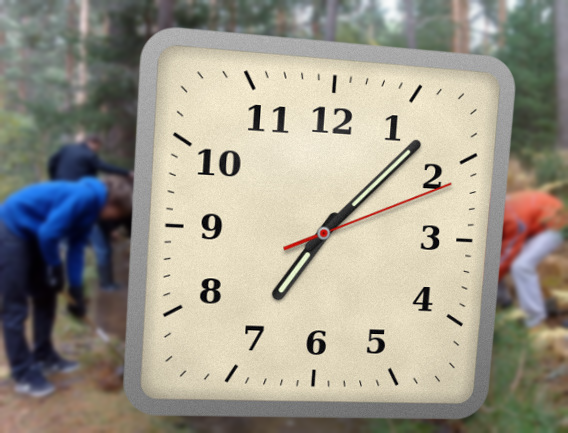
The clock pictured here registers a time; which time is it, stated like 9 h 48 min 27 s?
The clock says 7 h 07 min 11 s
